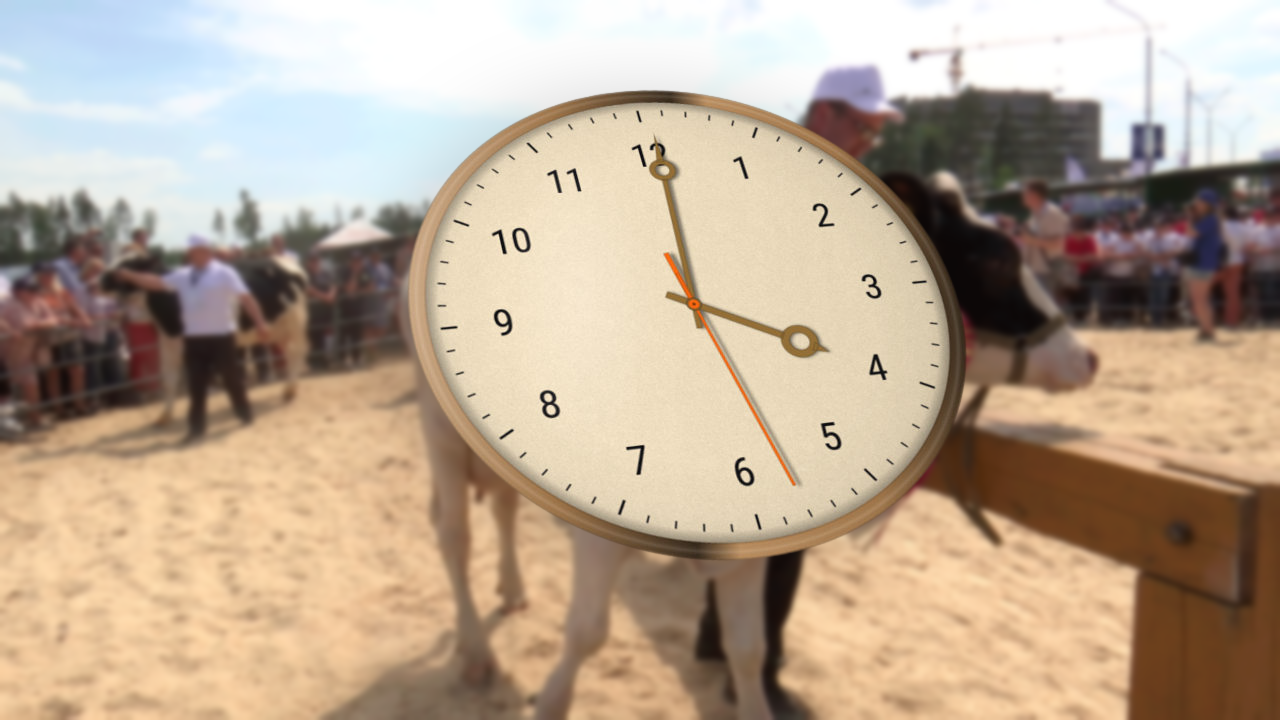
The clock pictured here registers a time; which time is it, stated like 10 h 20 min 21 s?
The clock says 4 h 00 min 28 s
